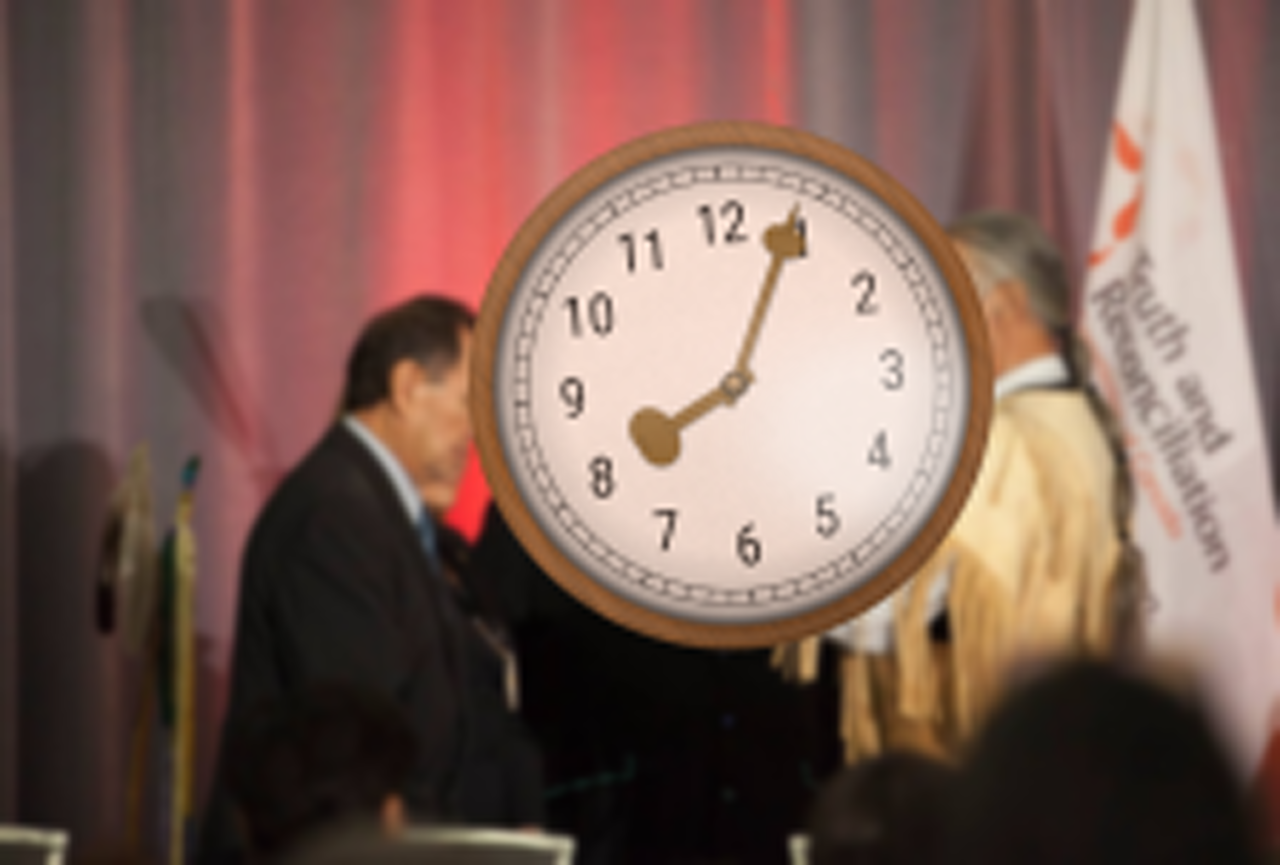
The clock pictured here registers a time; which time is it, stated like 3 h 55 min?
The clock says 8 h 04 min
